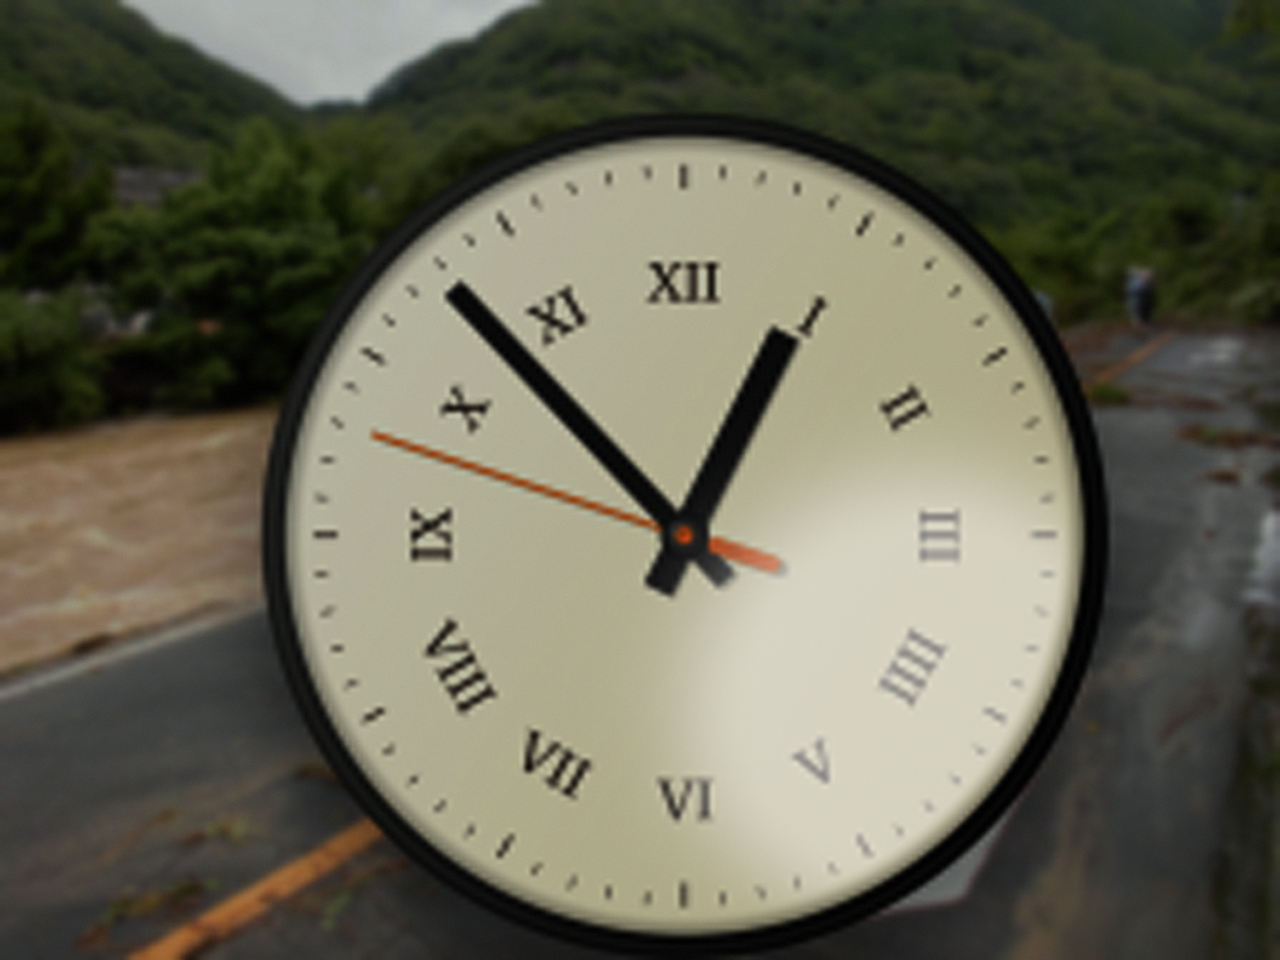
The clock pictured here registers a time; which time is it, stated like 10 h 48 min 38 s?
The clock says 12 h 52 min 48 s
